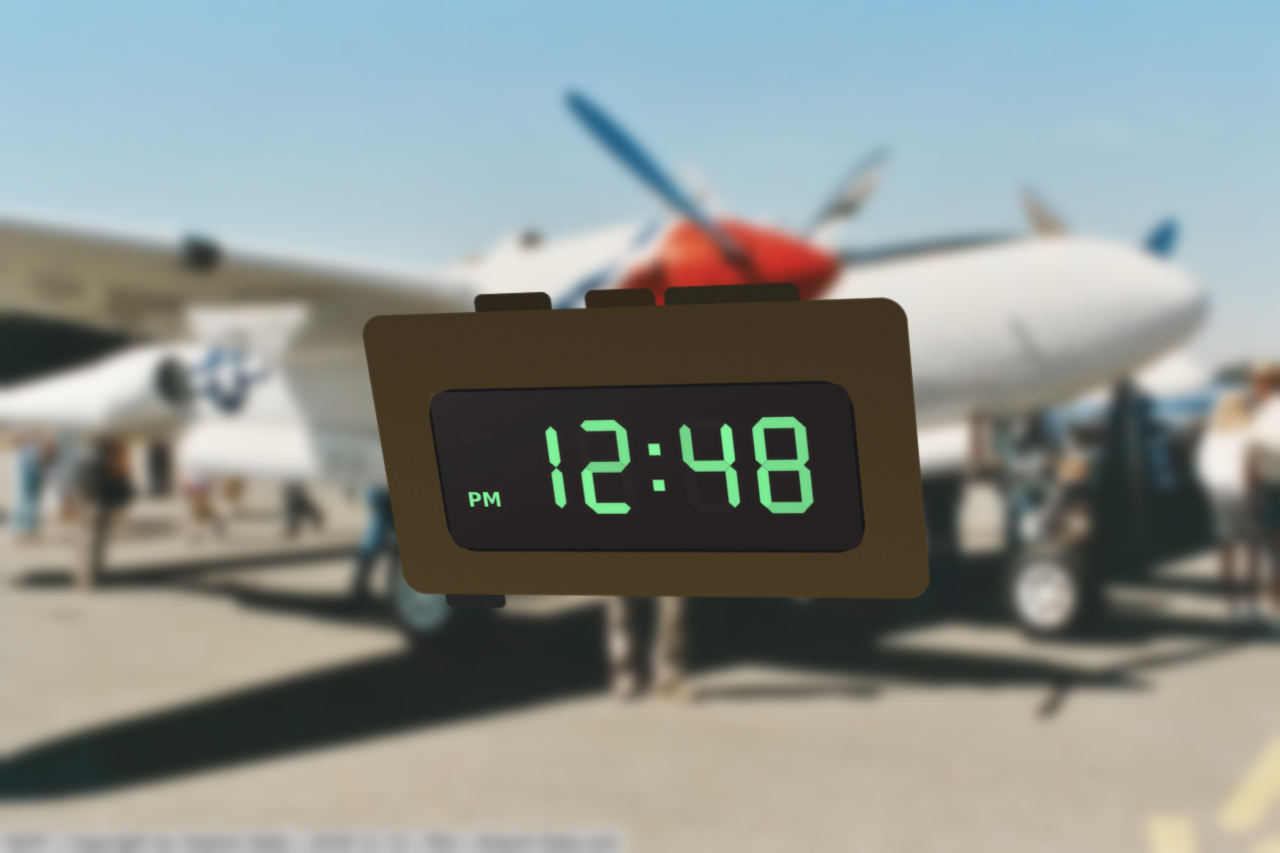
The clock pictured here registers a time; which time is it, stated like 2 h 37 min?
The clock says 12 h 48 min
